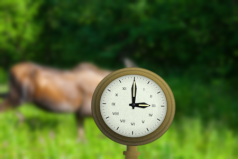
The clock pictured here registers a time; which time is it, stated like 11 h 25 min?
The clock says 3 h 00 min
